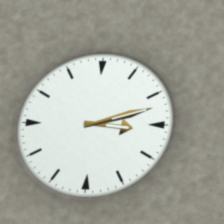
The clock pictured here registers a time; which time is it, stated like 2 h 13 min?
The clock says 3 h 12 min
